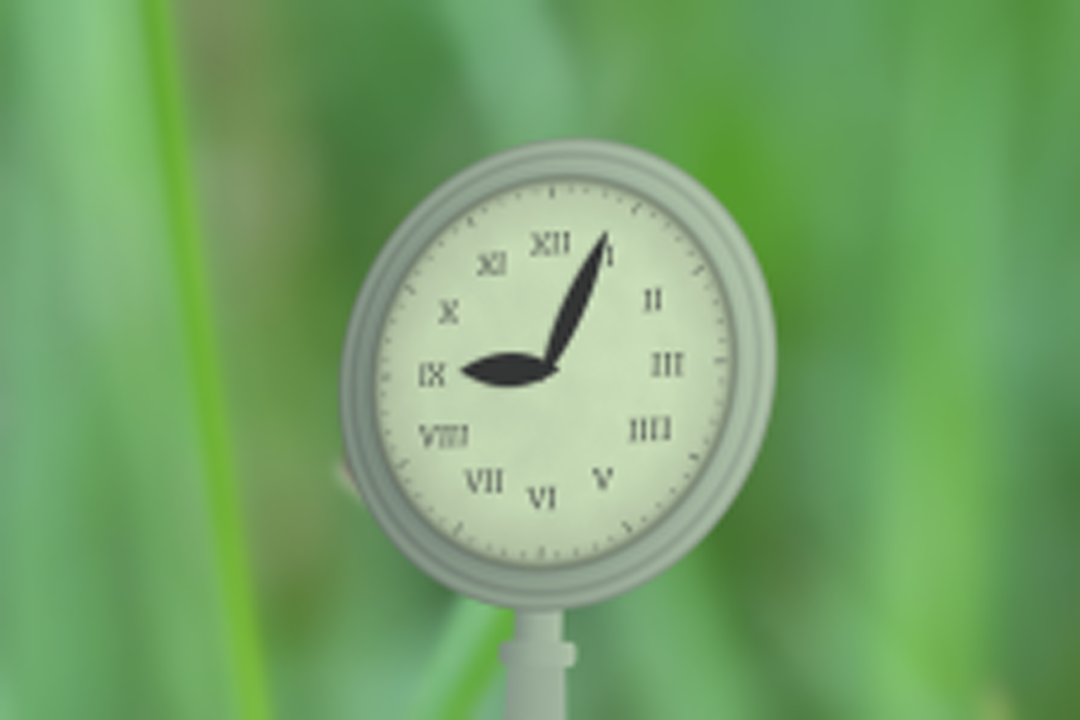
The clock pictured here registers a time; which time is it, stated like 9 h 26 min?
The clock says 9 h 04 min
